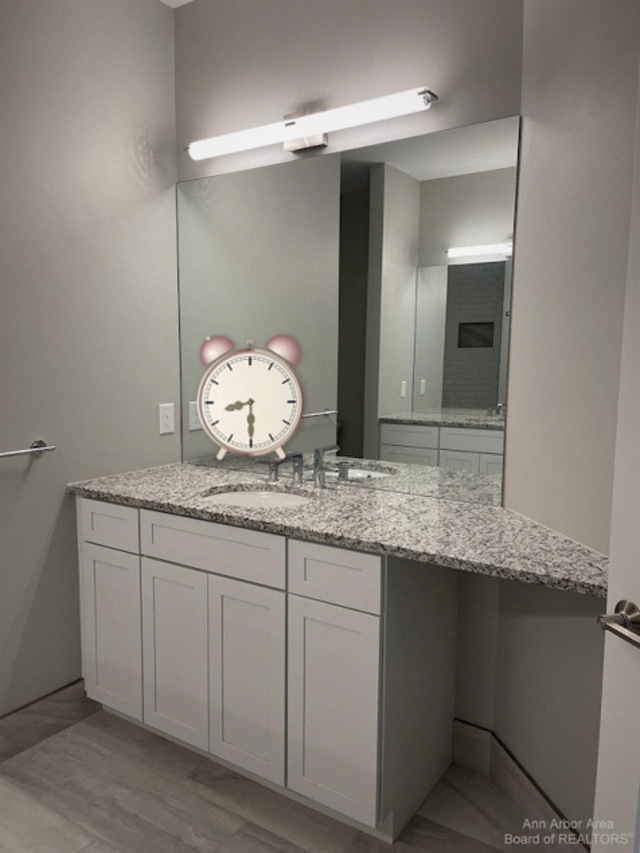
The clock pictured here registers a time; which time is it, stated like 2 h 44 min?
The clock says 8 h 30 min
